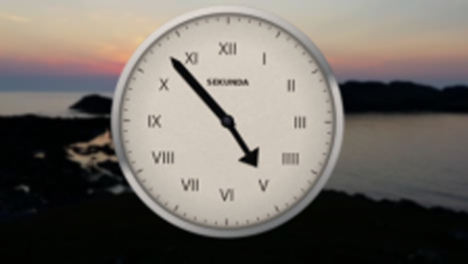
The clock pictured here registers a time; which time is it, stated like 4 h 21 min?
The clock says 4 h 53 min
